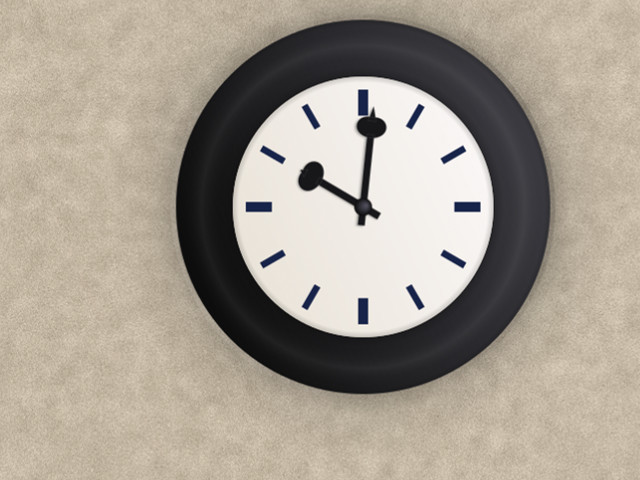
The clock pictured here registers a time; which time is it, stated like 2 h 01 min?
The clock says 10 h 01 min
